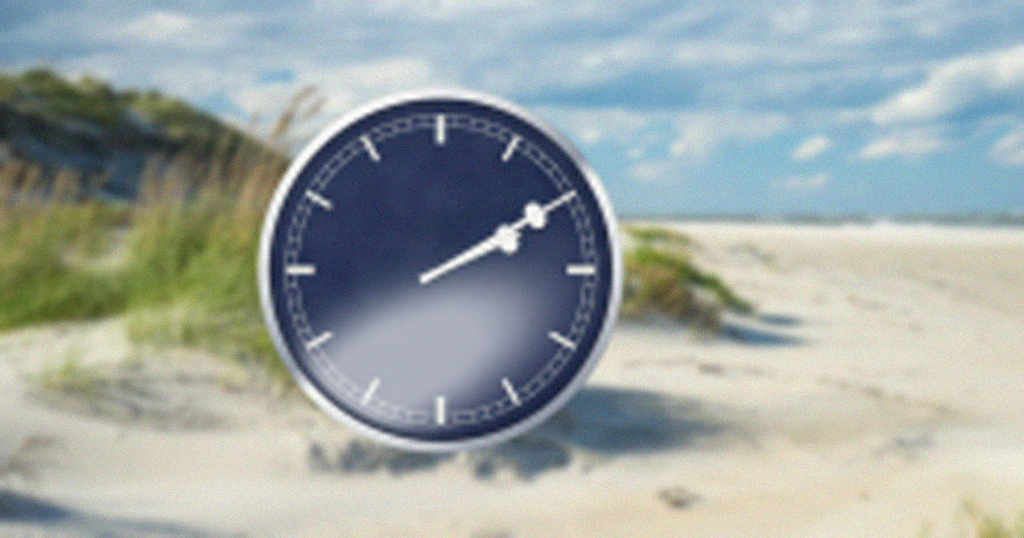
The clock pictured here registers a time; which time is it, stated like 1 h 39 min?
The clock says 2 h 10 min
